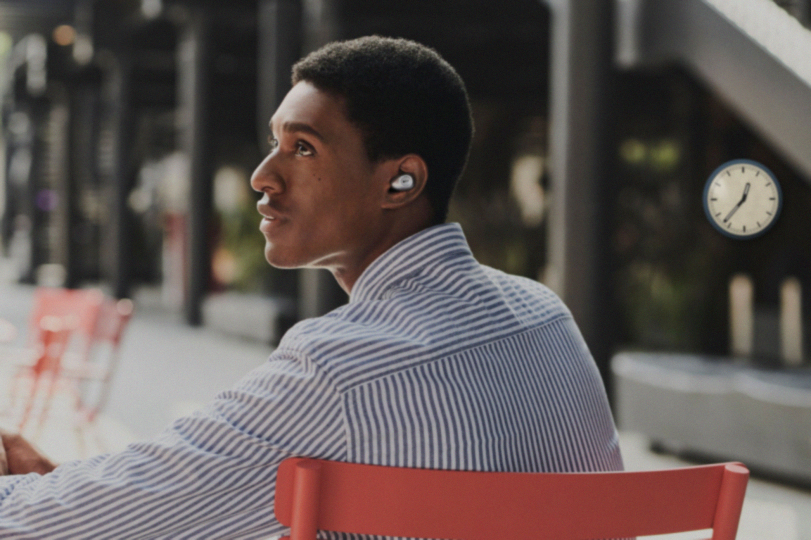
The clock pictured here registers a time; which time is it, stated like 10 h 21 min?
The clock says 12 h 37 min
